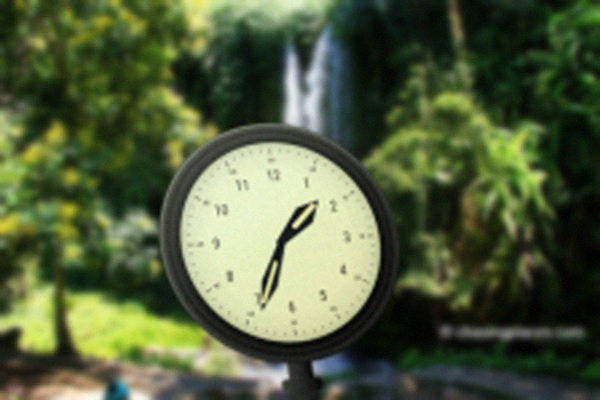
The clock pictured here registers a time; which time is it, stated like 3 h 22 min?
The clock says 1 h 34 min
